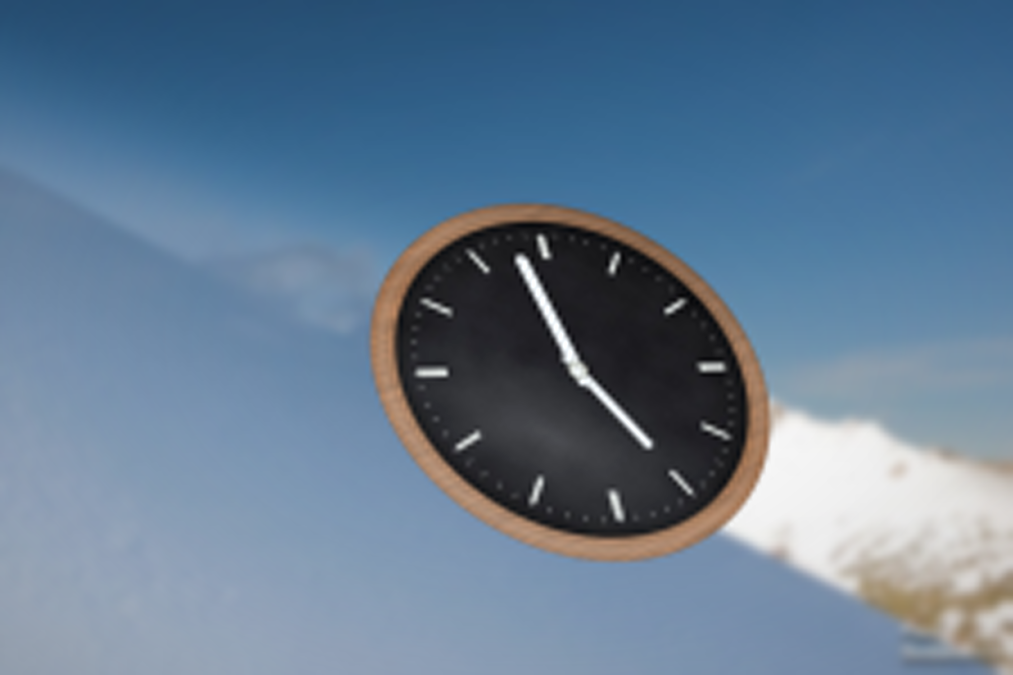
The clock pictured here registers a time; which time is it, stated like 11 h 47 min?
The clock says 4 h 58 min
